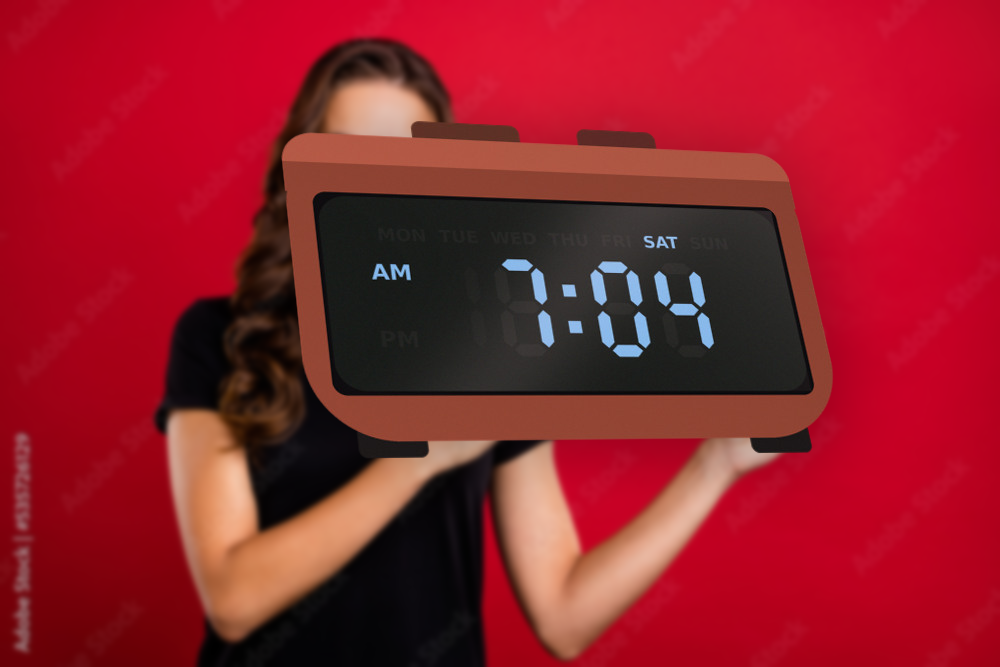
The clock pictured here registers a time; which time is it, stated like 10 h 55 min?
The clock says 7 h 04 min
